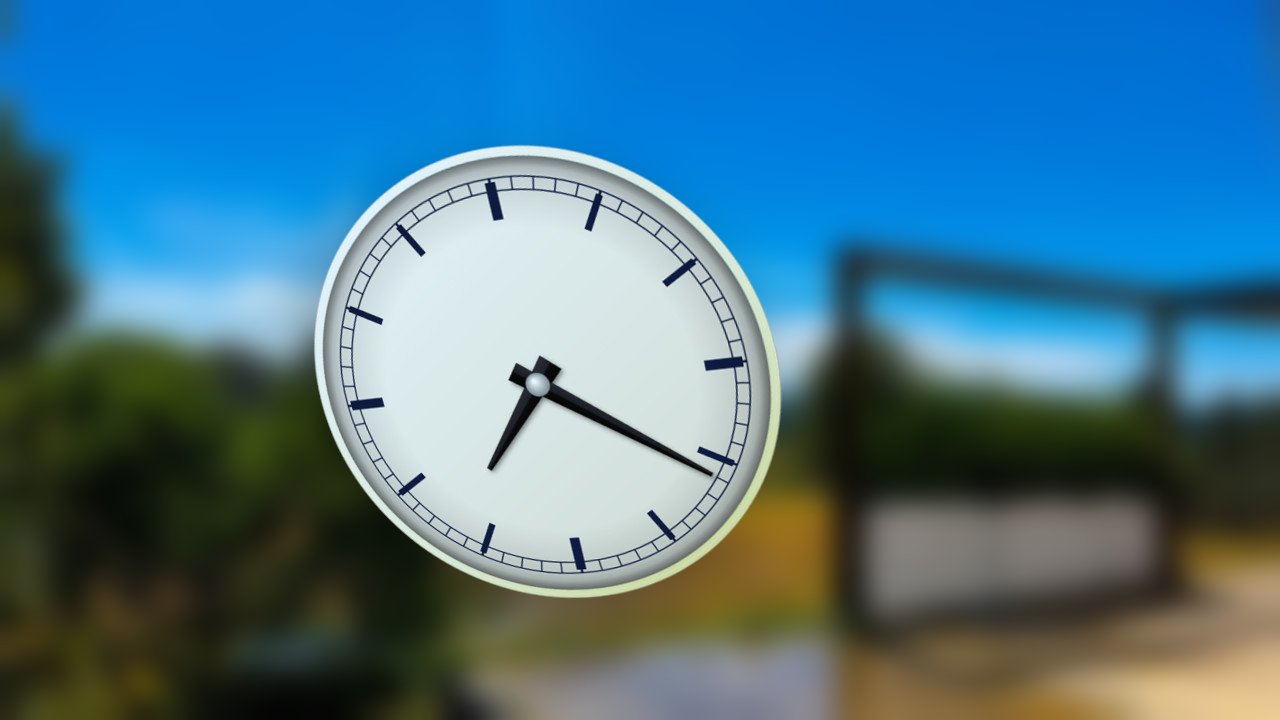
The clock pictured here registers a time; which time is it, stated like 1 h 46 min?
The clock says 7 h 21 min
